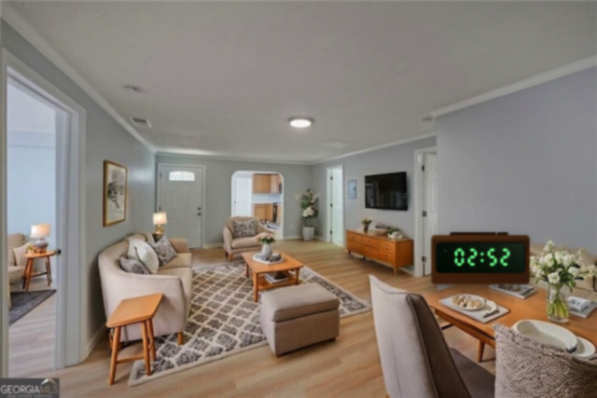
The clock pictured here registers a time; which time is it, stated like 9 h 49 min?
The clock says 2 h 52 min
